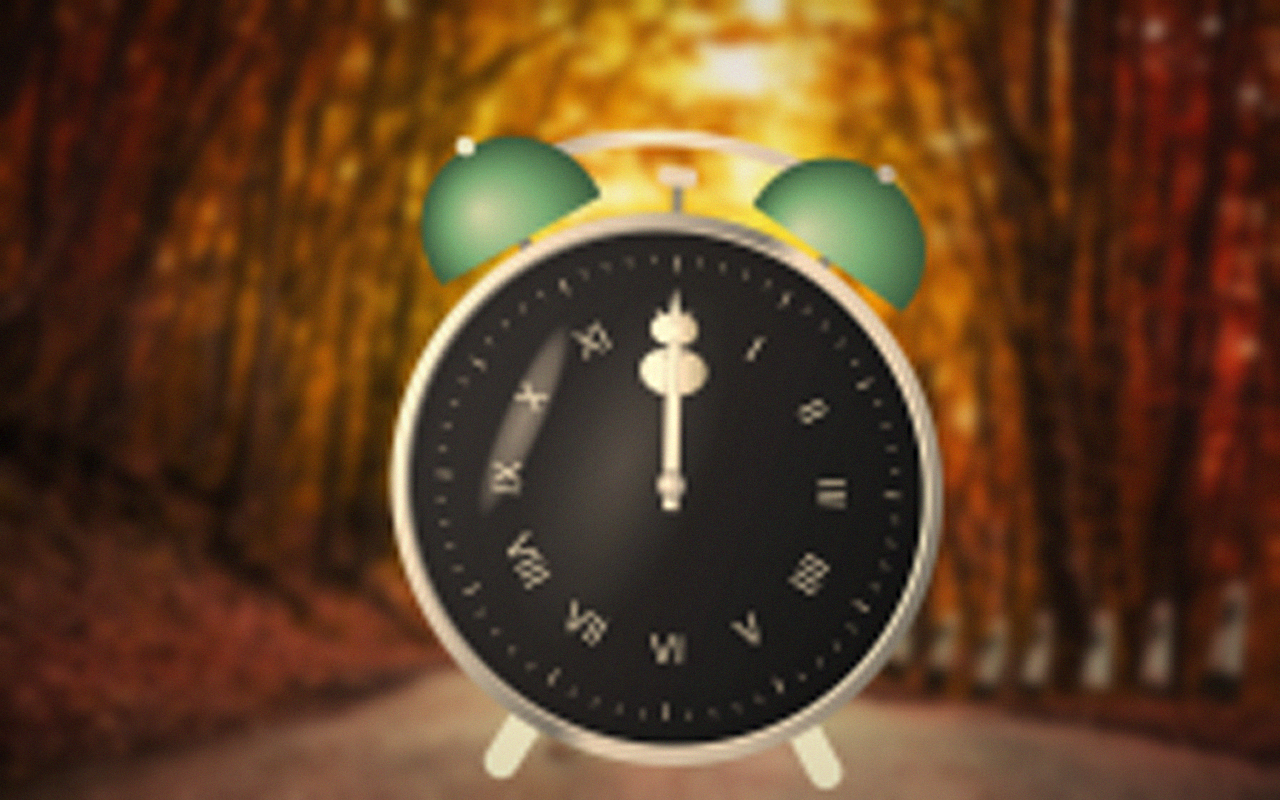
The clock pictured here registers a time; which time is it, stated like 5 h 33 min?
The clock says 12 h 00 min
